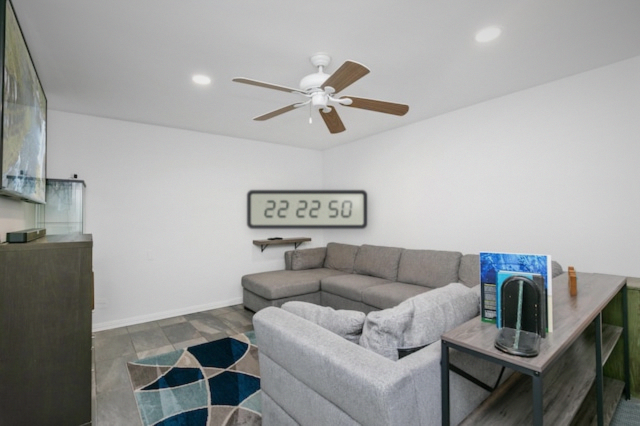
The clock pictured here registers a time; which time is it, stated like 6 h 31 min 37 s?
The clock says 22 h 22 min 50 s
